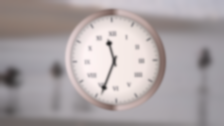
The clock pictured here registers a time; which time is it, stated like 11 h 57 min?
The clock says 11 h 34 min
